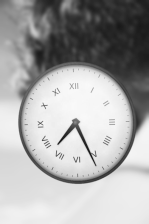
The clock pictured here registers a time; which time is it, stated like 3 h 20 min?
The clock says 7 h 26 min
